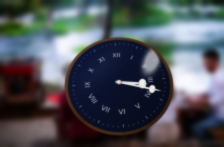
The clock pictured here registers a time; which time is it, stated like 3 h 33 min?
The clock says 3 h 18 min
